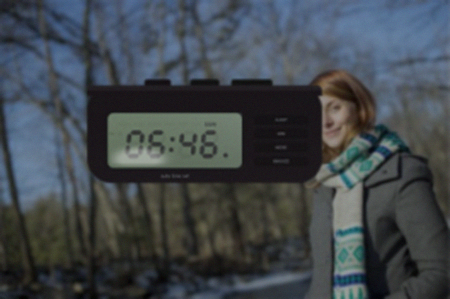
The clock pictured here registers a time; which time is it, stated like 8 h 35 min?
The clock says 6 h 46 min
